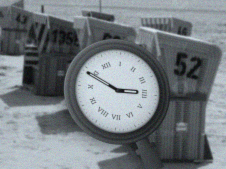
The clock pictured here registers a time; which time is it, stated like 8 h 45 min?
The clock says 3 h 54 min
